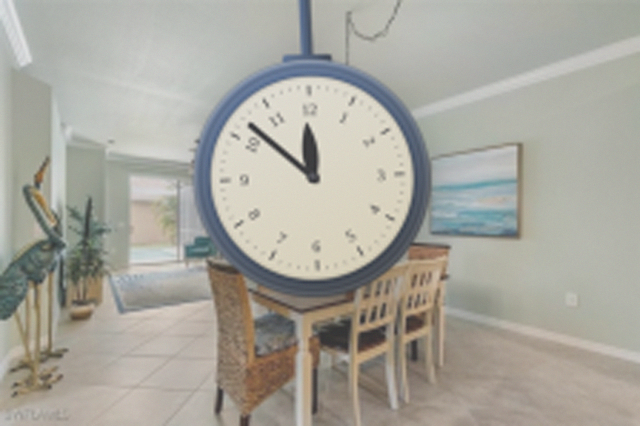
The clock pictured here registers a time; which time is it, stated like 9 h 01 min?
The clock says 11 h 52 min
